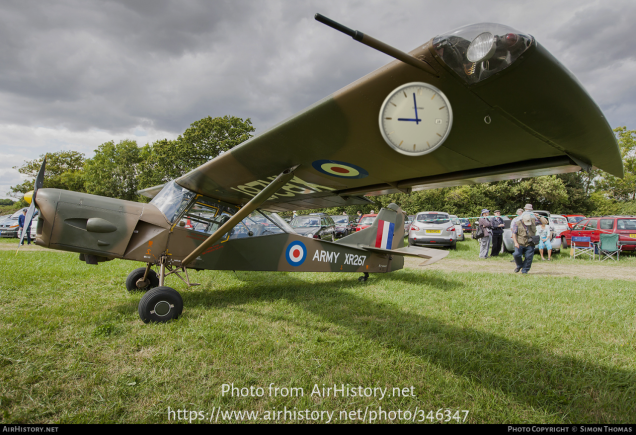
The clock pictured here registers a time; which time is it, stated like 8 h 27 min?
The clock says 8 h 58 min
